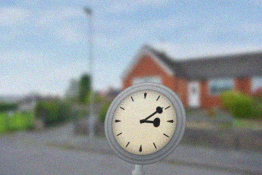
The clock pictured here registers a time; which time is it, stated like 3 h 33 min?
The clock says 3 h 09 min
